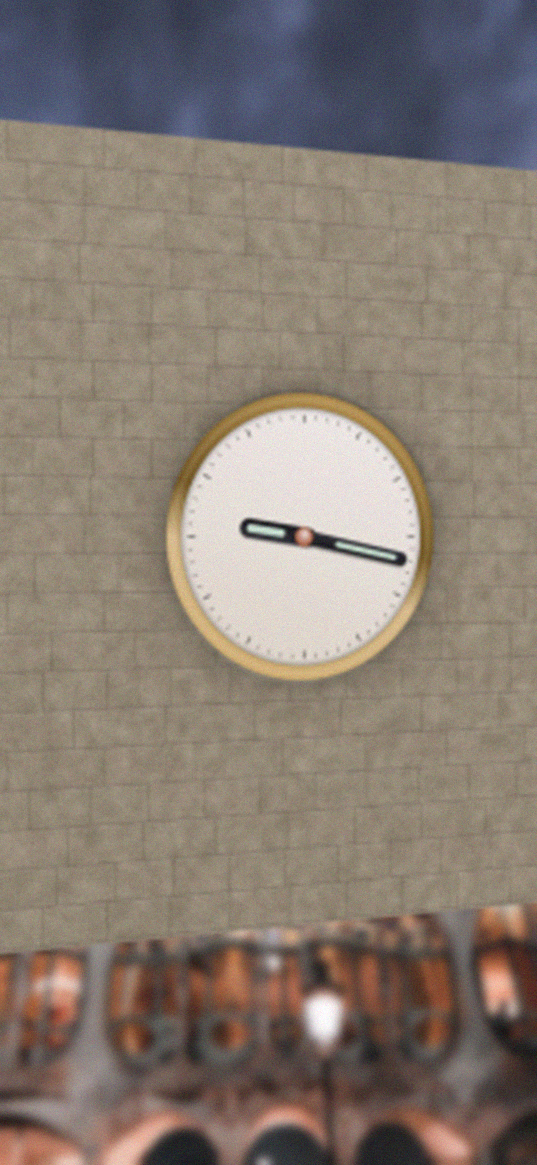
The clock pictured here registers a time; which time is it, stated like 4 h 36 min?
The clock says 9 h 17 min
